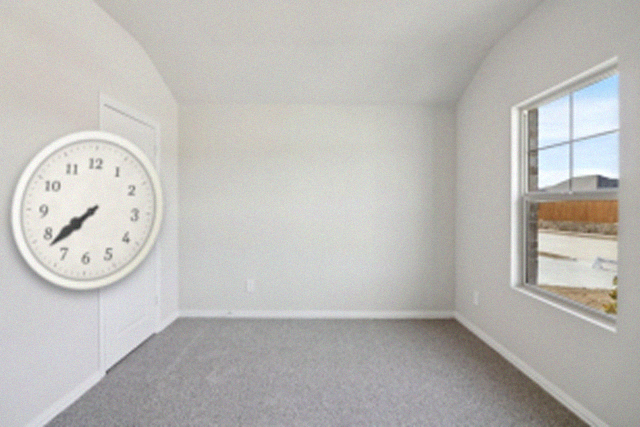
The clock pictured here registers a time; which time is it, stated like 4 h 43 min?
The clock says 7 h 38 min
